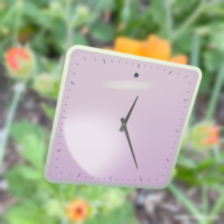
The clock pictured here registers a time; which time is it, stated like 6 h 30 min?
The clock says 12 h 25 min
